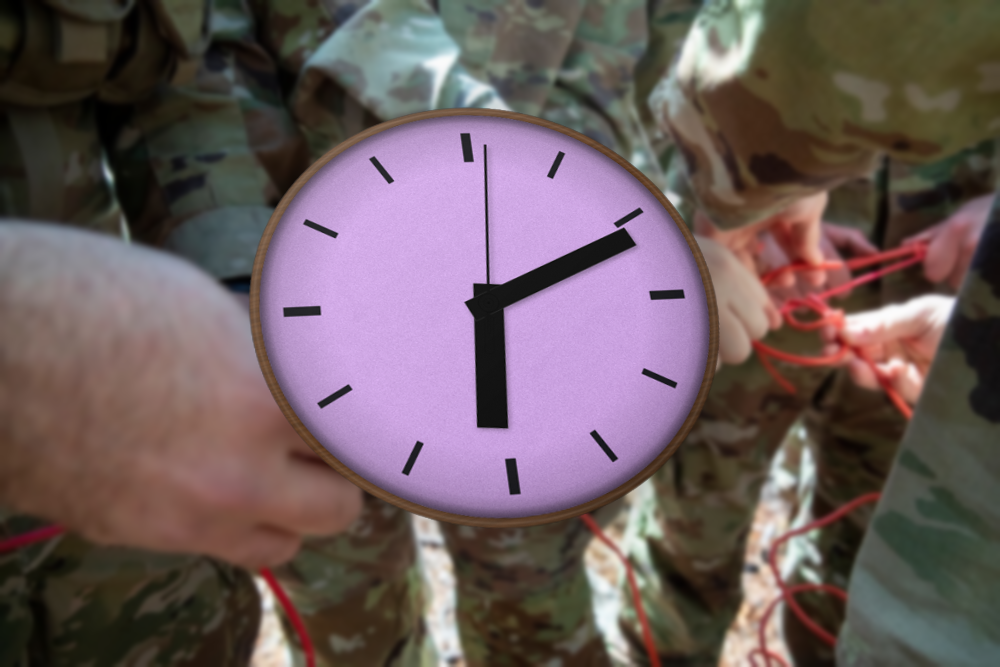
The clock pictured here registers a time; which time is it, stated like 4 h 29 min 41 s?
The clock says 6 h 11 min 01 s
